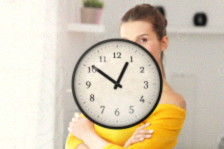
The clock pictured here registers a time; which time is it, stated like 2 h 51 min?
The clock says 12 h 51 min
